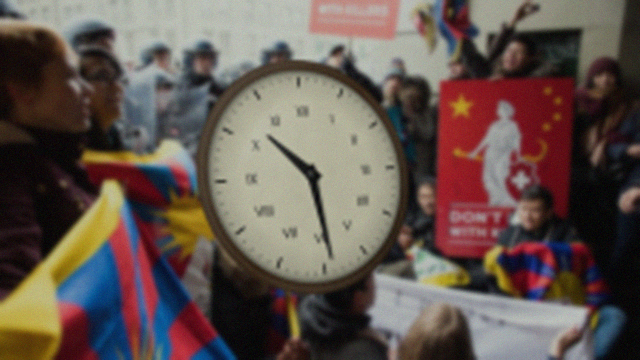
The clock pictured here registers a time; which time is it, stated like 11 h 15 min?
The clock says 10 h 29 min
